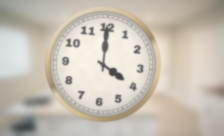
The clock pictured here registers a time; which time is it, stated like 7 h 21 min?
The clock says 4 h 00 min
